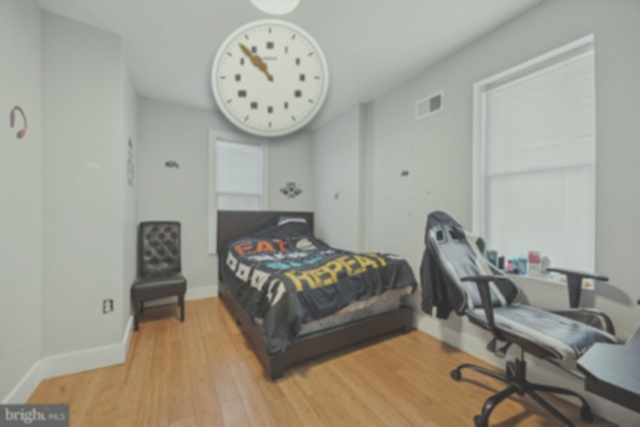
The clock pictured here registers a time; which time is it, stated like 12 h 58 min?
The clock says 10 h 53 min
